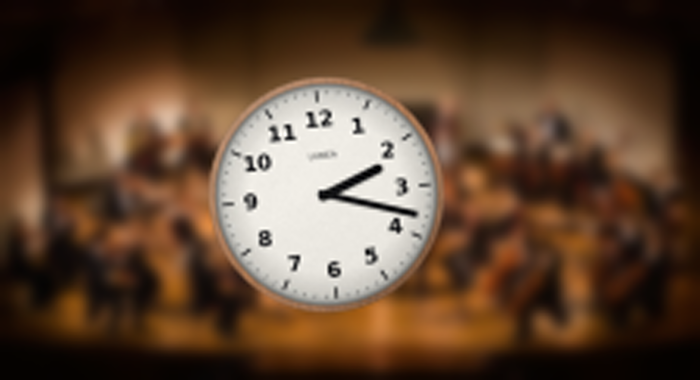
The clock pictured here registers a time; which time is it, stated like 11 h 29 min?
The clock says 2 h 18 min
